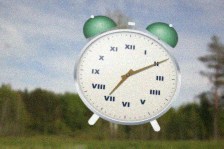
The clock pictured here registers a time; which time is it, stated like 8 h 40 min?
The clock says 7 h 10 min
